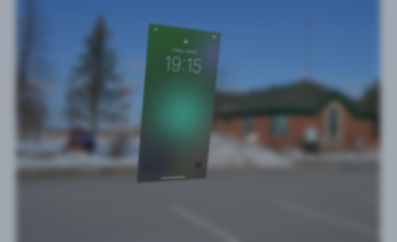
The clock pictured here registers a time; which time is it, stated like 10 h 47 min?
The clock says 19 h 15 min
